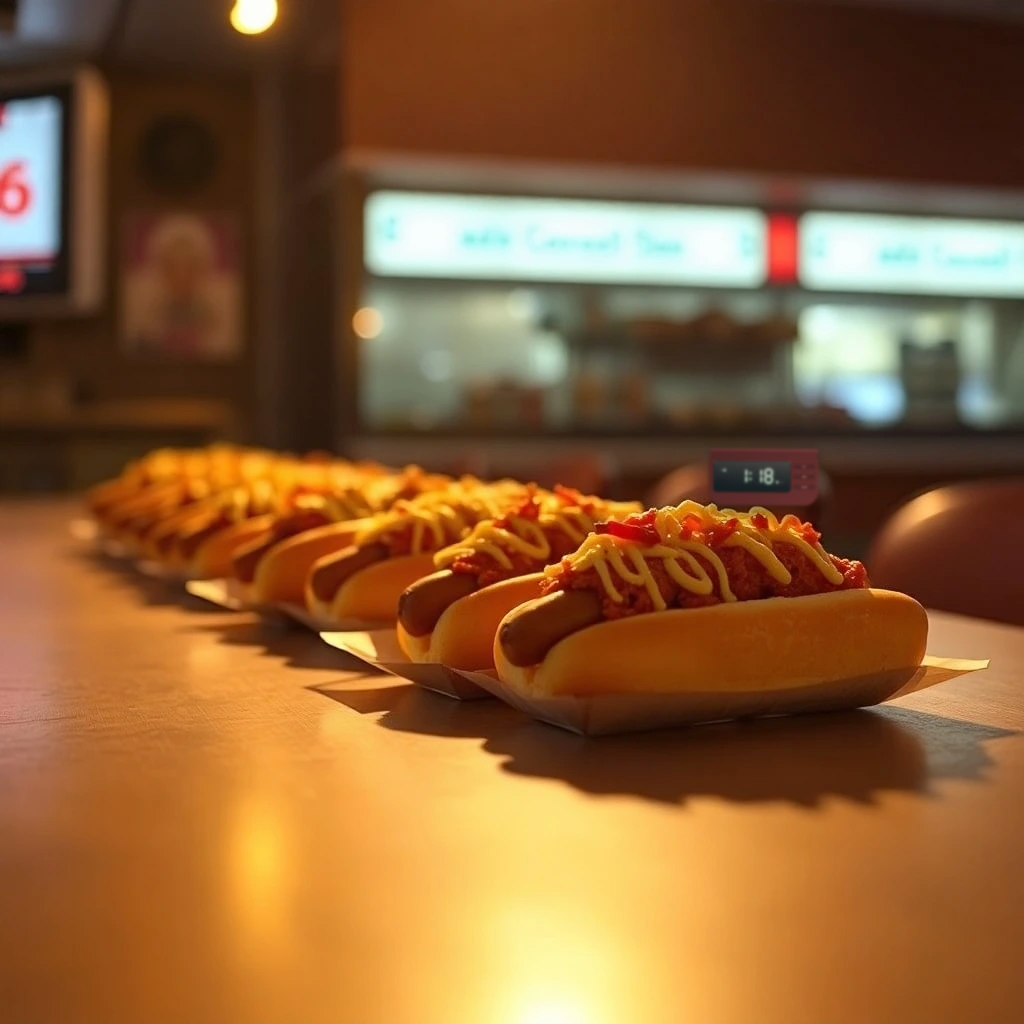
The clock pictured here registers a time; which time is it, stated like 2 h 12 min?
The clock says 1 h 18 min
